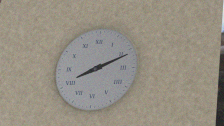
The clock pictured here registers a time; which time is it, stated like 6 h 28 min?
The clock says 8 h 11 min
